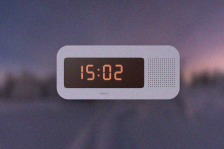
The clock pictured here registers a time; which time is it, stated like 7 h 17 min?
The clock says 15 h 02 min
